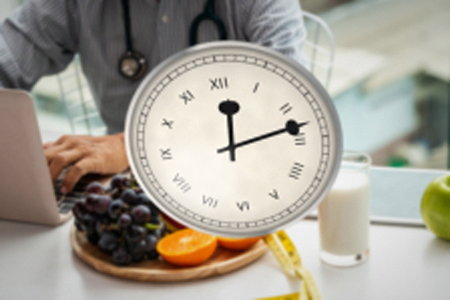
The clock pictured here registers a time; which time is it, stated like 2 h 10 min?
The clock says 12 h 13 min
